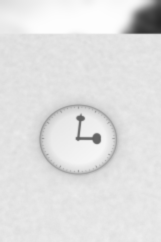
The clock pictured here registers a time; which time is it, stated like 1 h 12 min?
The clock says 3 h 01 min
